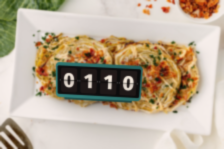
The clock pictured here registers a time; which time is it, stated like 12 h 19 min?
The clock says 1 h 10 min
